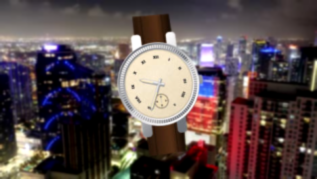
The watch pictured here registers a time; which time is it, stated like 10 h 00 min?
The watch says 9 h 34 min
